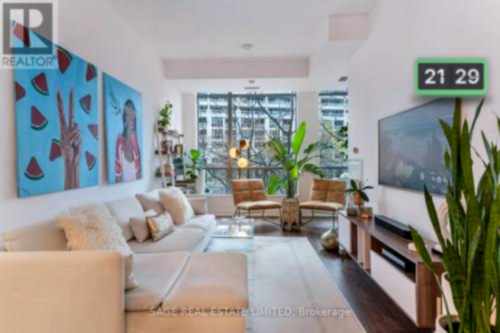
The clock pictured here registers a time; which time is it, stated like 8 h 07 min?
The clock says 21 h 29 min
